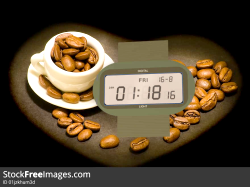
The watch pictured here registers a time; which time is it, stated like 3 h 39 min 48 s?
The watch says 1 h 18 min 16 s
